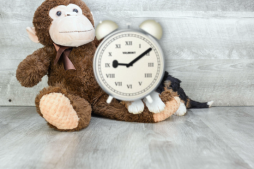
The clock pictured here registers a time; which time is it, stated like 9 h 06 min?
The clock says 9 h 09 min
